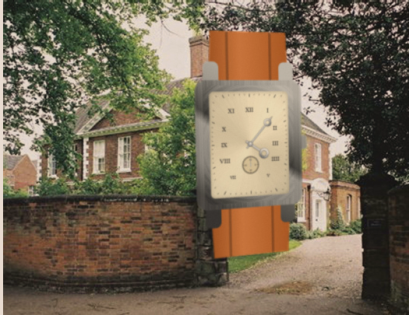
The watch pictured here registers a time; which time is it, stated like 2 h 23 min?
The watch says 4 h 07 min
